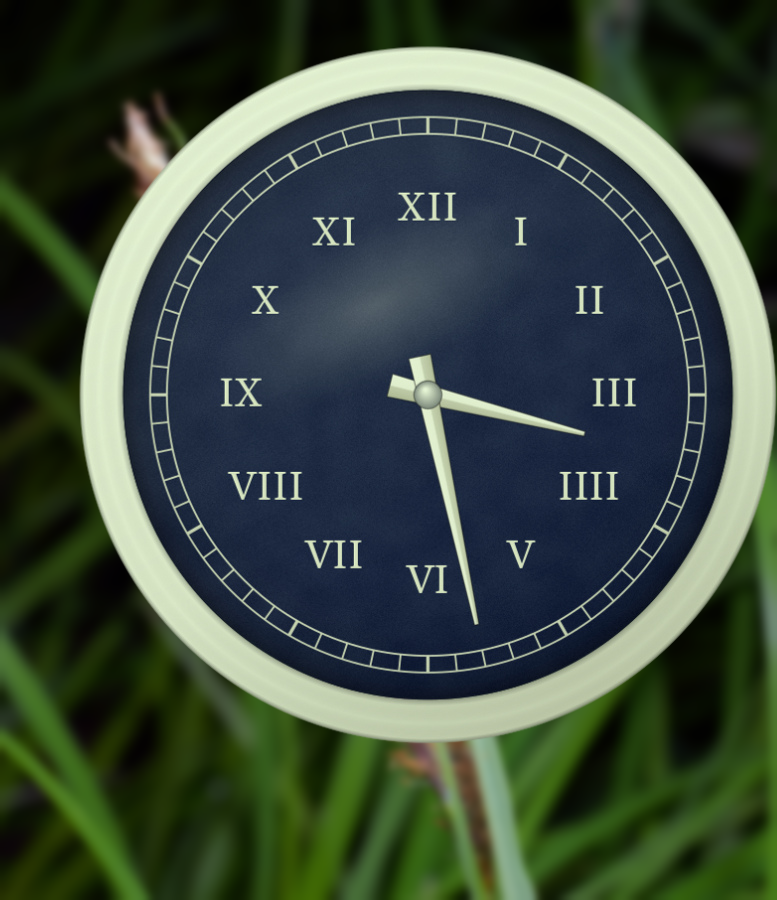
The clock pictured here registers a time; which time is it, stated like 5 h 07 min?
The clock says 3 h 28 min
